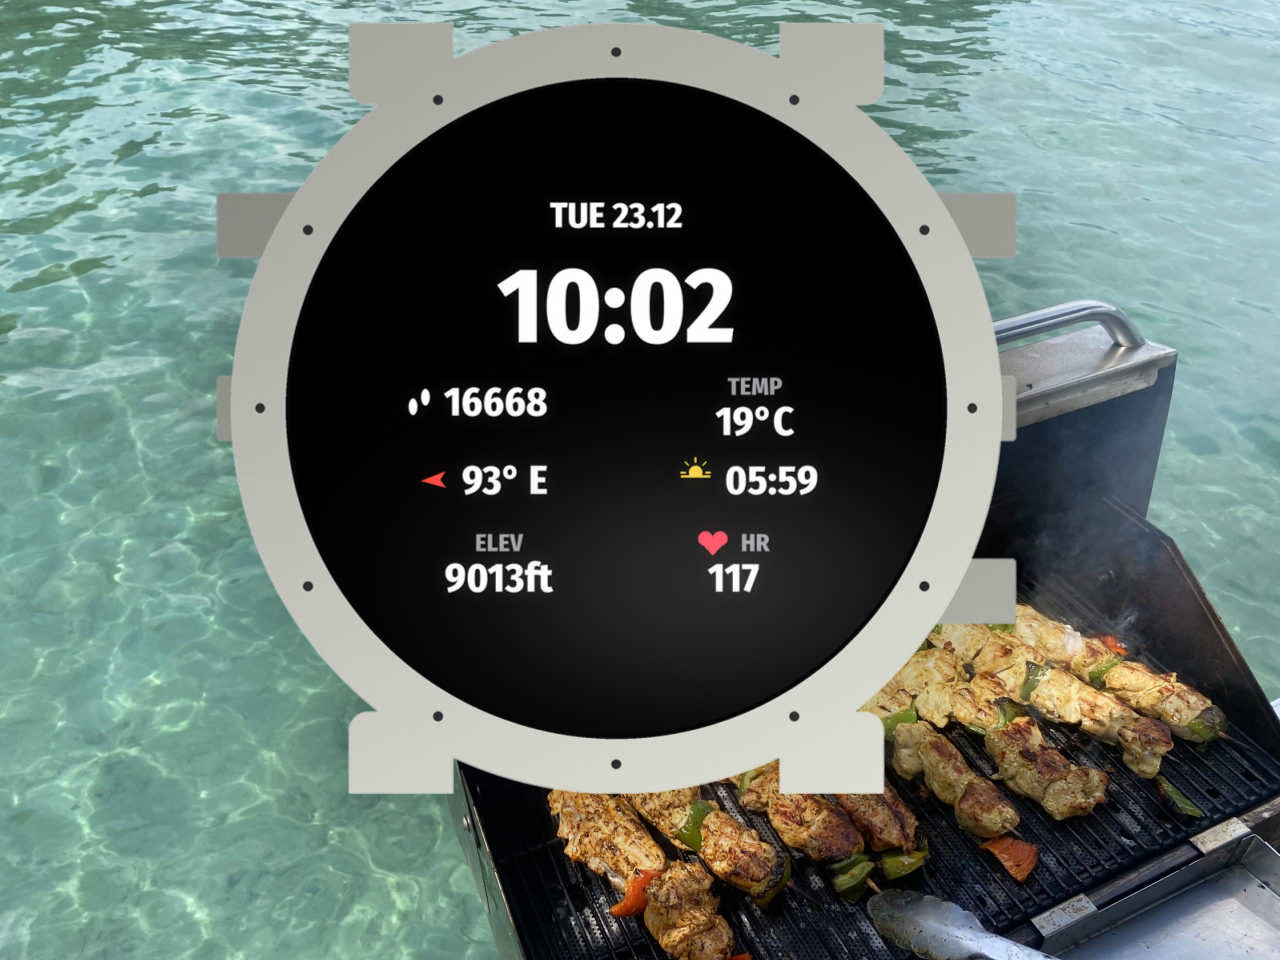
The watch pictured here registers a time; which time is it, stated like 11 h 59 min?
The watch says 10 h 02 min
